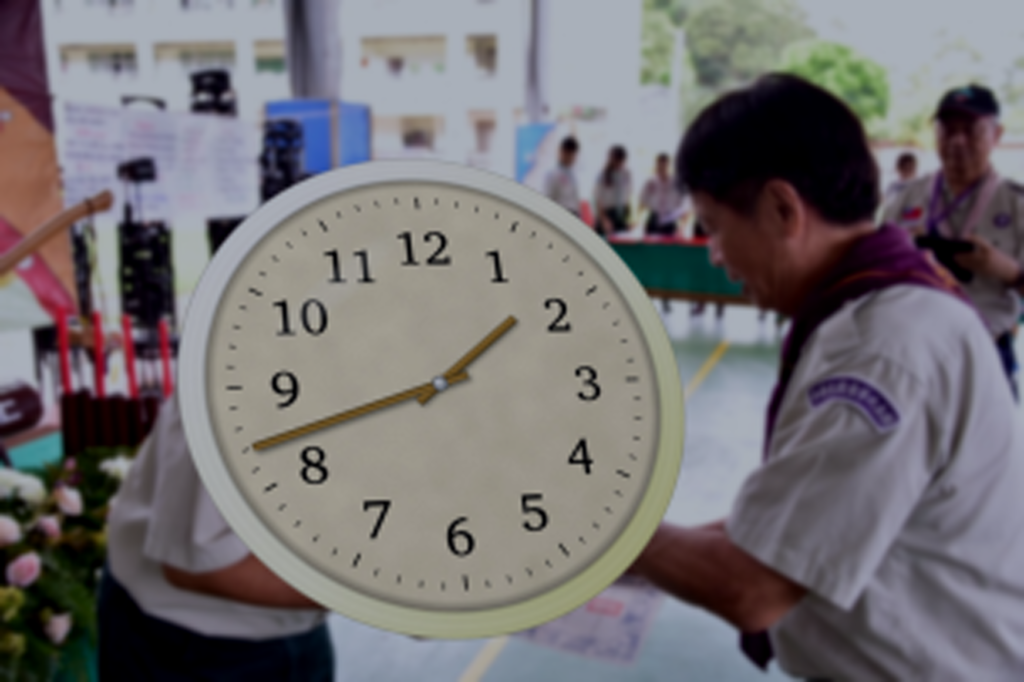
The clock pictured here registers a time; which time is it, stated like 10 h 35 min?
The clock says 1 h 42 min
